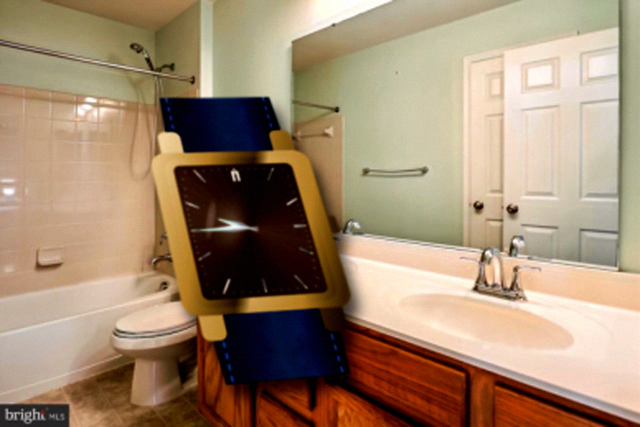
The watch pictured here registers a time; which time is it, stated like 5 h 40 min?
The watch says 9 h 45 min
